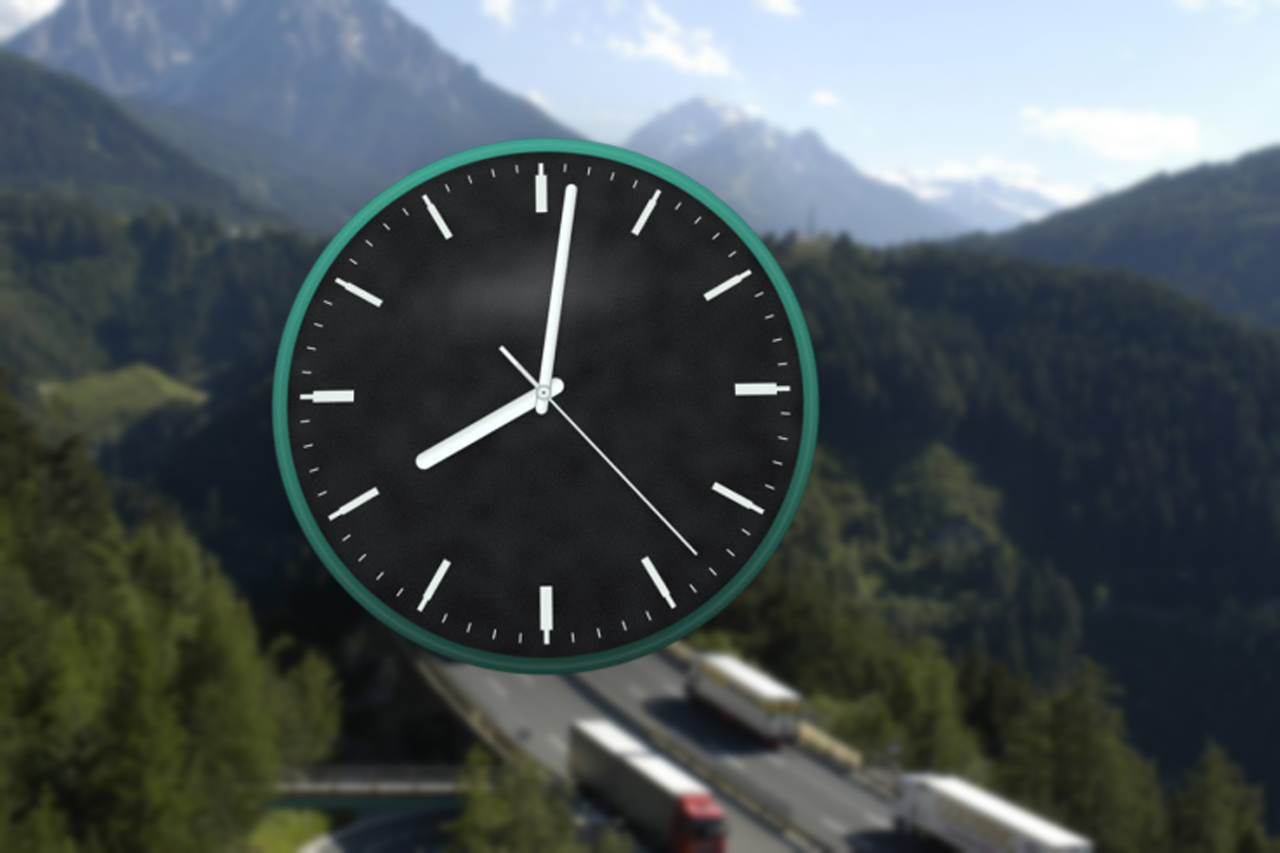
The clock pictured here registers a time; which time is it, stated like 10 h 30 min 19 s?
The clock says 8 h 01 min 23 s
